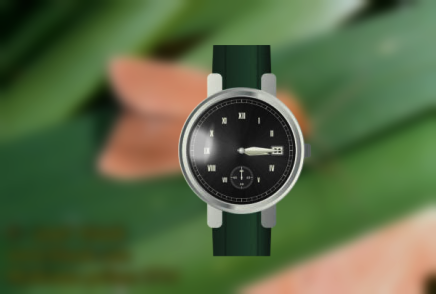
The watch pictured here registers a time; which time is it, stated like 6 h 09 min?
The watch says 3 h 15 min
